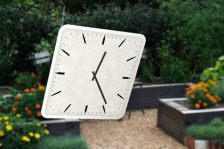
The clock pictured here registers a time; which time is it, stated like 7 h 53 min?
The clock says 12 h 24 min
